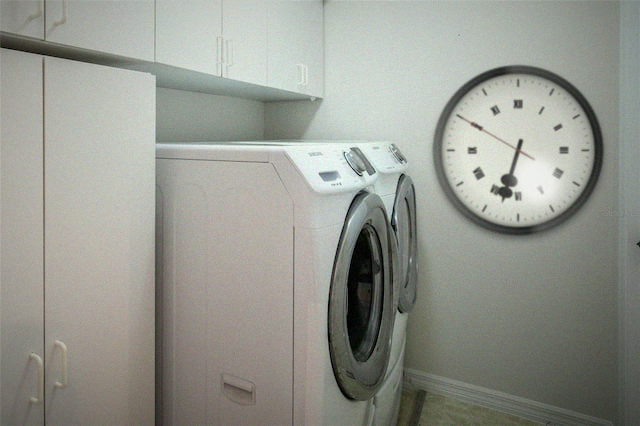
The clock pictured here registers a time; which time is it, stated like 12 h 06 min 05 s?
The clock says 6 h 32 min 50 s
